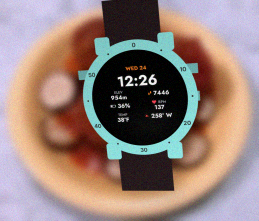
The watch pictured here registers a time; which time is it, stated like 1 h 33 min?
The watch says 12 h 26 min
